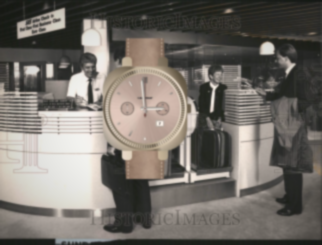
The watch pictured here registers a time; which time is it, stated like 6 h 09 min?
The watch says 2 h 59 min
